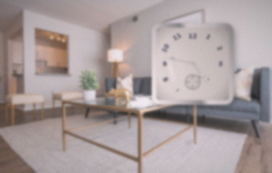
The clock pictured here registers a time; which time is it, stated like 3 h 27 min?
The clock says 4 h 47 min
